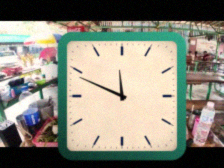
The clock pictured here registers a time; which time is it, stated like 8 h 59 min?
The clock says 11 h 49 min
